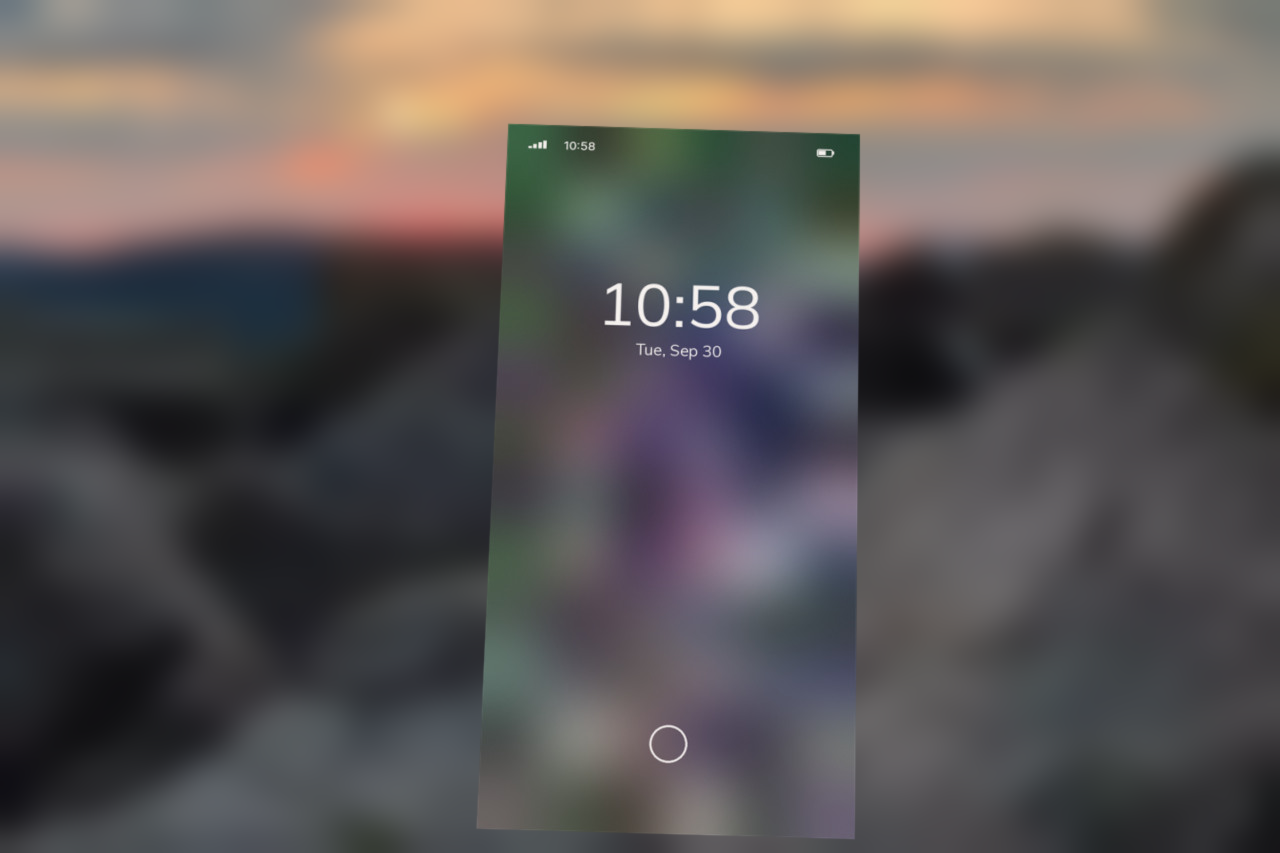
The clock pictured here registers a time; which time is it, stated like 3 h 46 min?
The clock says 10 h 58 min
